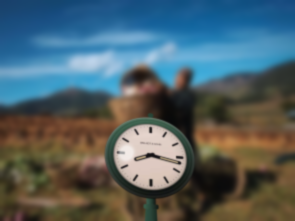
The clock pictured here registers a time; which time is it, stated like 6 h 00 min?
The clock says 8 h 17 min
